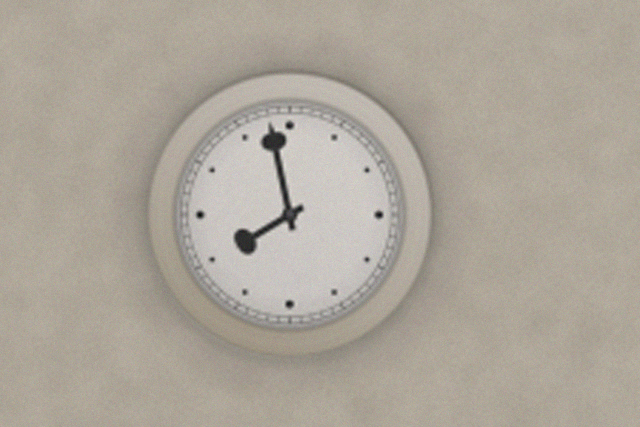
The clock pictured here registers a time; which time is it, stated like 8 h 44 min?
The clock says 7 h 58 min
